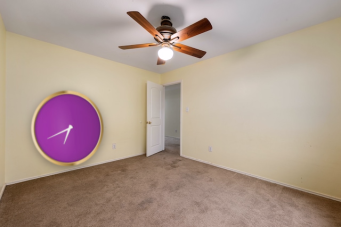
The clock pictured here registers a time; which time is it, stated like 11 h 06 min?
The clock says 6 h 41 min
